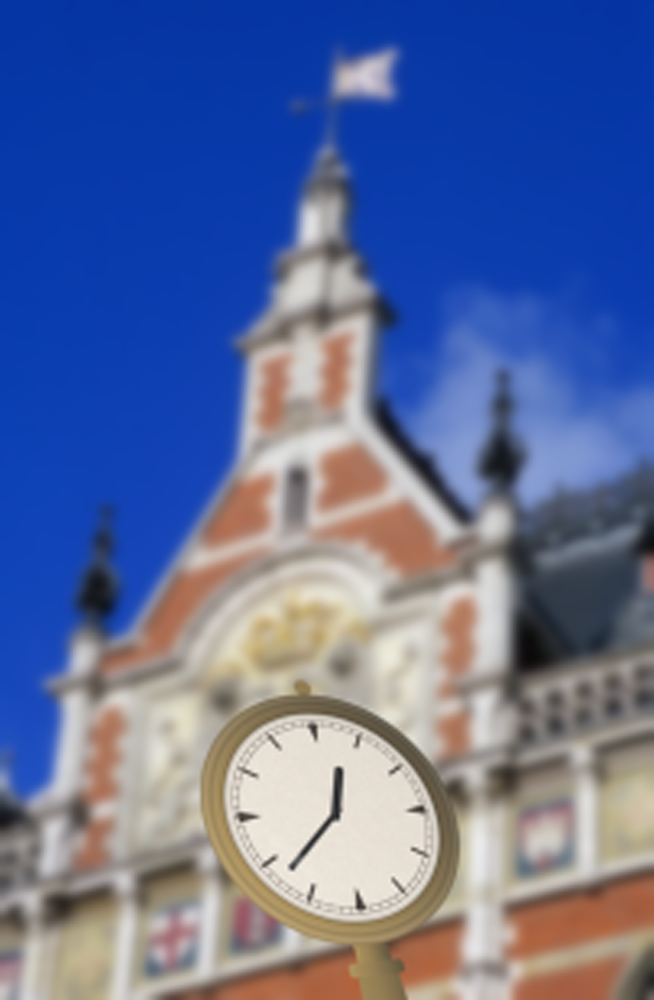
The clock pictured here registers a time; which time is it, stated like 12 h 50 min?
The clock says 12 h 38 min
